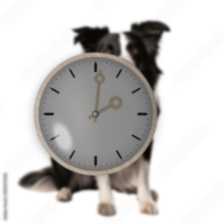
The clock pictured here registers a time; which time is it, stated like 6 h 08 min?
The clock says 2 h 01 min
